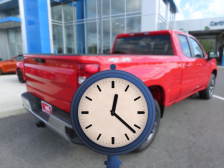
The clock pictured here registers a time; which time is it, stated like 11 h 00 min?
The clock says 12 h 22 min
